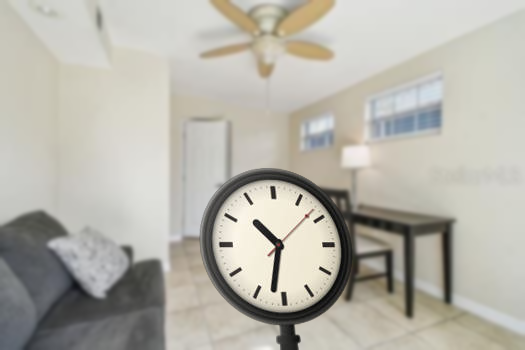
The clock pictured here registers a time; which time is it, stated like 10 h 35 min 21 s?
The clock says 10 h 32 min 08 s
